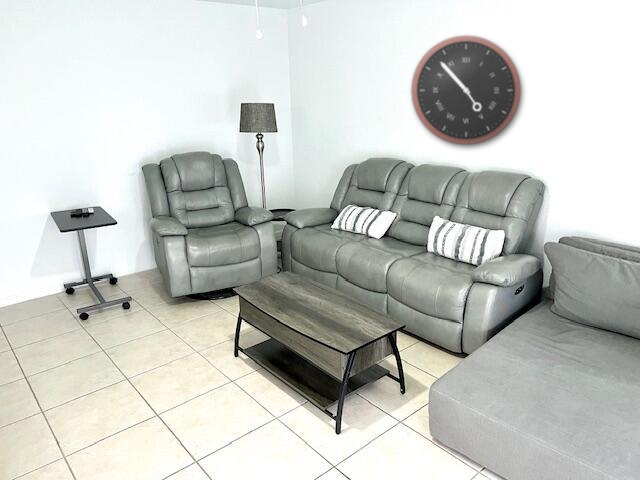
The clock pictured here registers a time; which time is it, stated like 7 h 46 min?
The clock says 4 h 53 min
